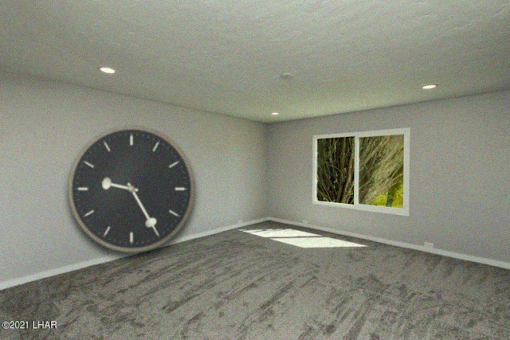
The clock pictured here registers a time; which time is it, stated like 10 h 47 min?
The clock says 9 h 25 min
